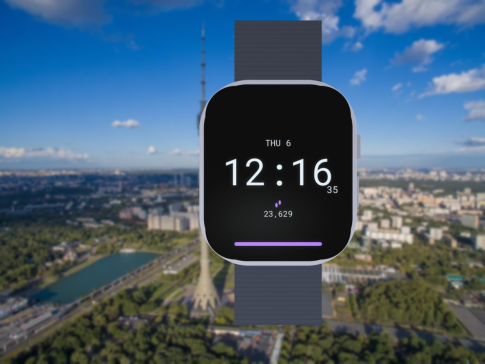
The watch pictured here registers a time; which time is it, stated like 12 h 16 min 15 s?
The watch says 12 h 16 min 35 s
